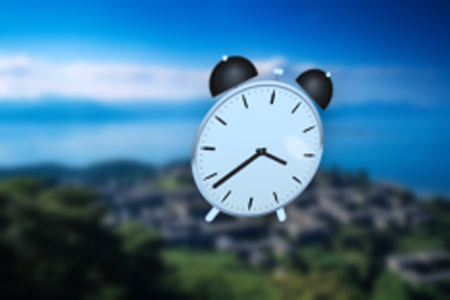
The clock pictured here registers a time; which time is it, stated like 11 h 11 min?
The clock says 3 h 38 min
